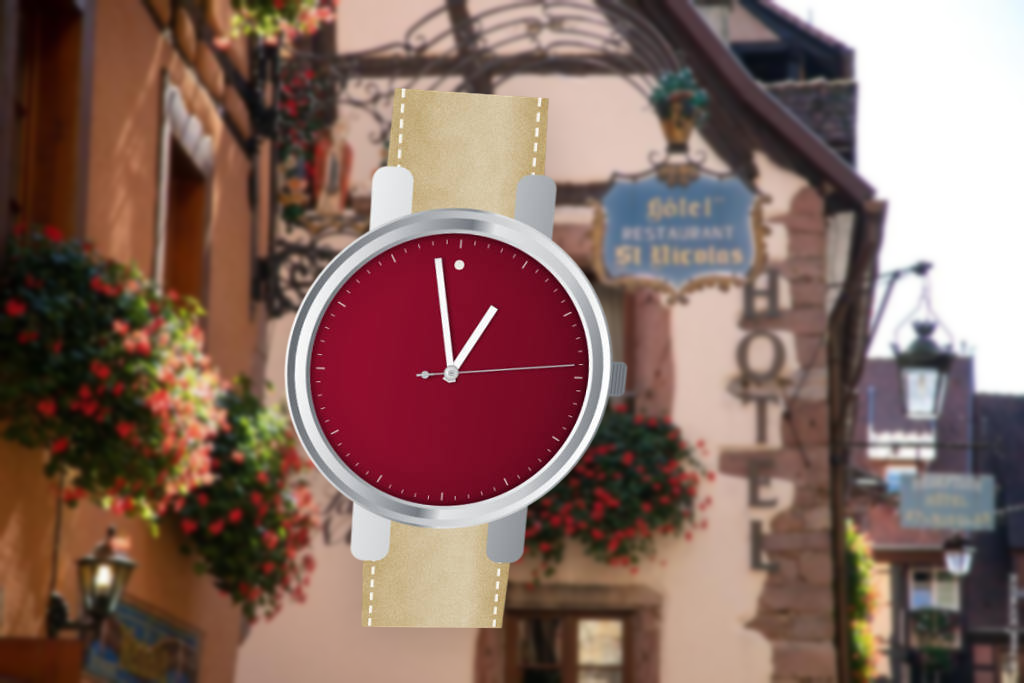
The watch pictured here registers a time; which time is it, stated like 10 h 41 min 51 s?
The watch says 12 h 58 min 14 s
